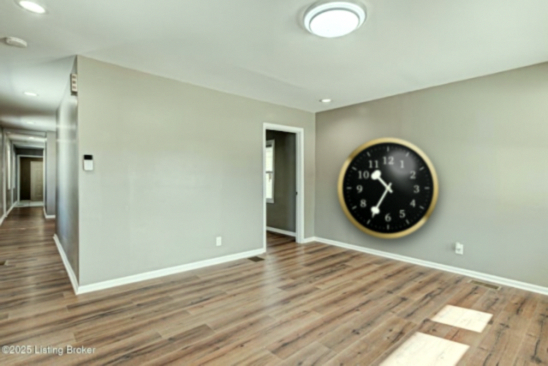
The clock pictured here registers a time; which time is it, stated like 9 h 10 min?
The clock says 10 h 35 min
